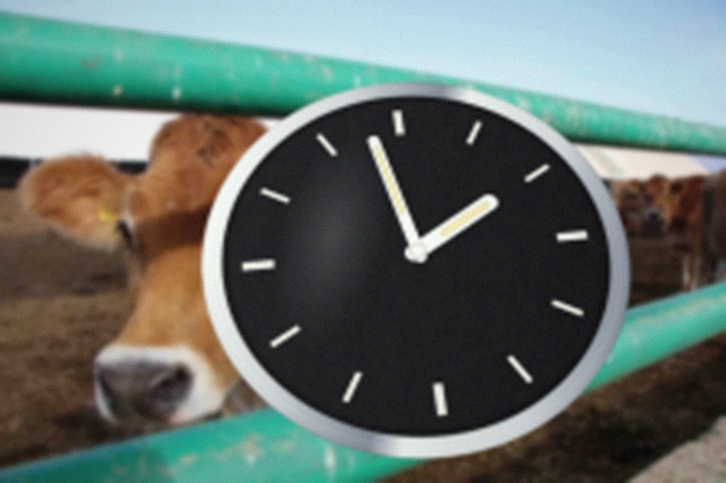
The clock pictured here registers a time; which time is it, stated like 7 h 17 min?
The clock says 1 h 58 min
